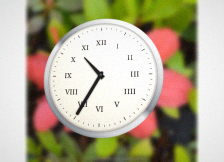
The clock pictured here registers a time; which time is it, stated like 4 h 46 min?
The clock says 10 h 35 min
